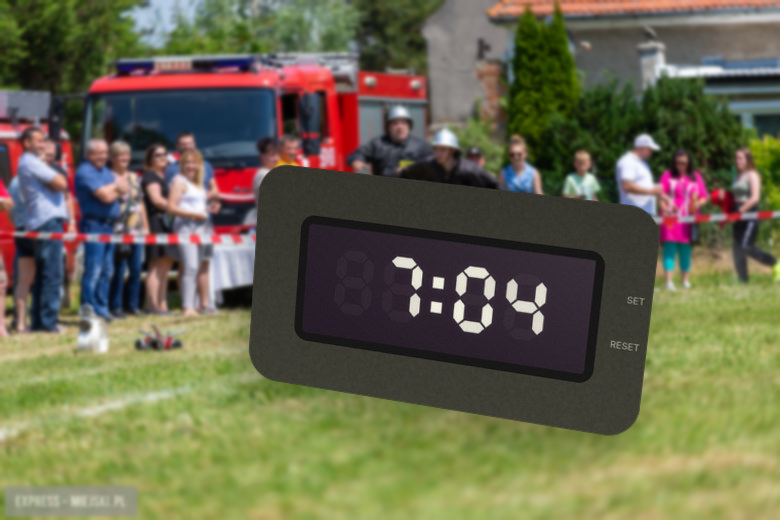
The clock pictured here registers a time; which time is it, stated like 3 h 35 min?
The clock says 7 h 04 min
